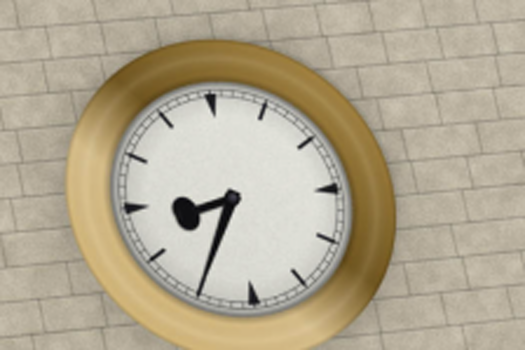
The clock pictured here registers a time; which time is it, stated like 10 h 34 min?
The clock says 8 h 35 min
